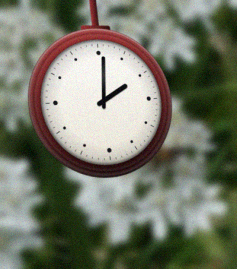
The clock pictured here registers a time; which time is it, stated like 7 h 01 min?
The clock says 2 h 01 min
